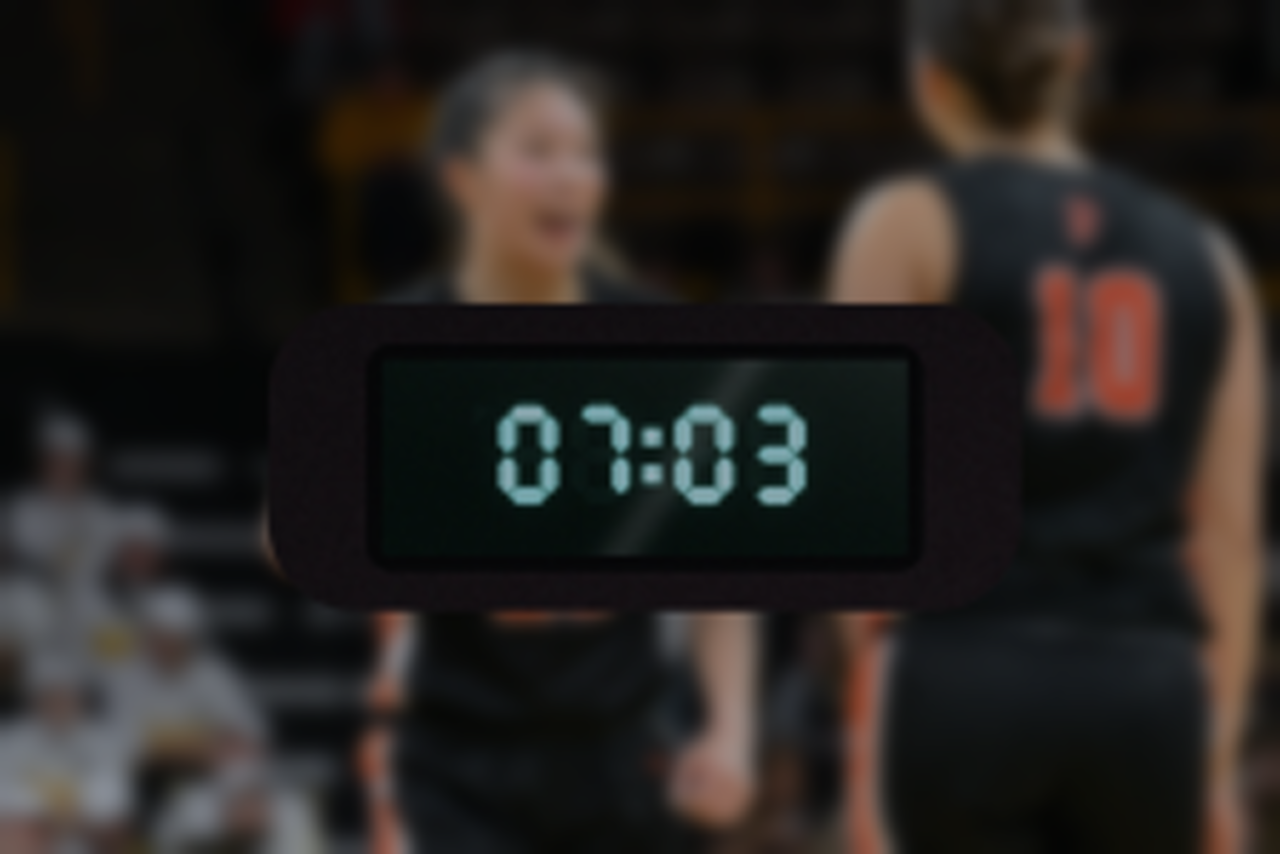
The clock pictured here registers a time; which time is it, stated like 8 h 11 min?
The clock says 7 h 03 min
